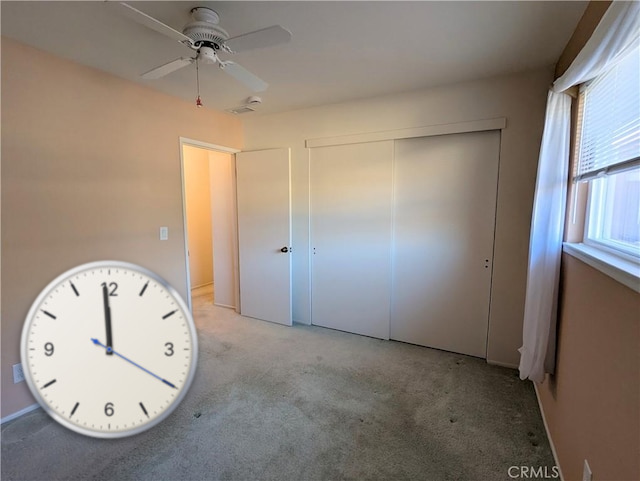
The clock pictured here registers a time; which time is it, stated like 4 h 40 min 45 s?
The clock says 11 h 59 min 20 s
